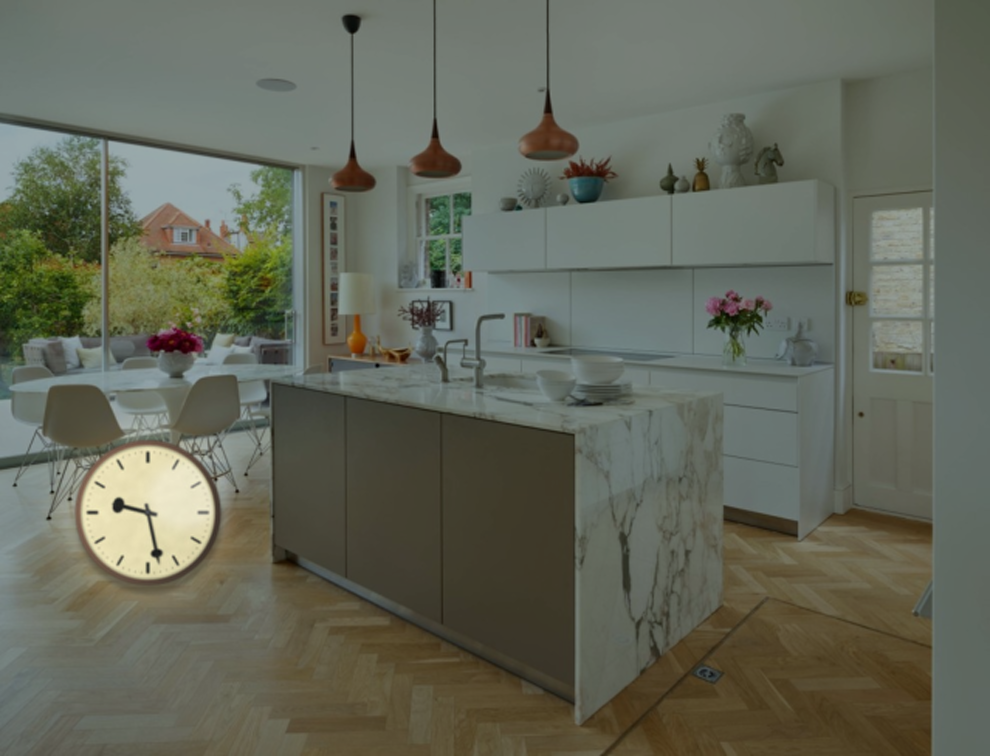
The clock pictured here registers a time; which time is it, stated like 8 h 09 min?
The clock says 9 h 28 min
